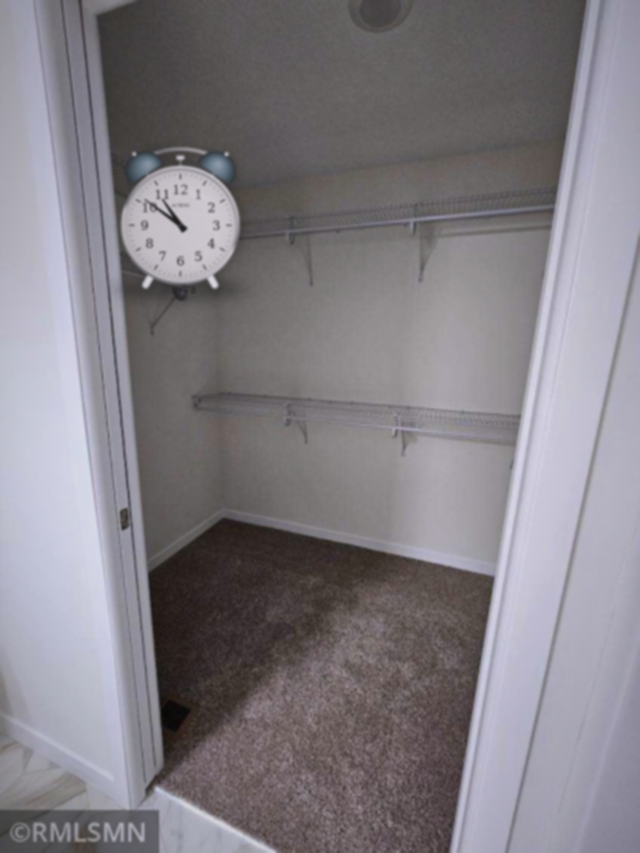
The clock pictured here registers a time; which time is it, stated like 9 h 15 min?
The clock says 10 h 51 min
